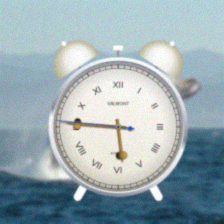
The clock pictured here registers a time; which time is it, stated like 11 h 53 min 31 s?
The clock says 5 h 45 min 46 s
